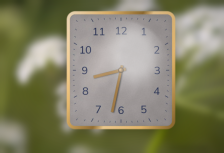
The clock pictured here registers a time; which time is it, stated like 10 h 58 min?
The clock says 8 h 32 min
